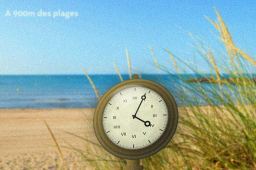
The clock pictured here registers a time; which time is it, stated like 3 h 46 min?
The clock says 4 h 04 min
